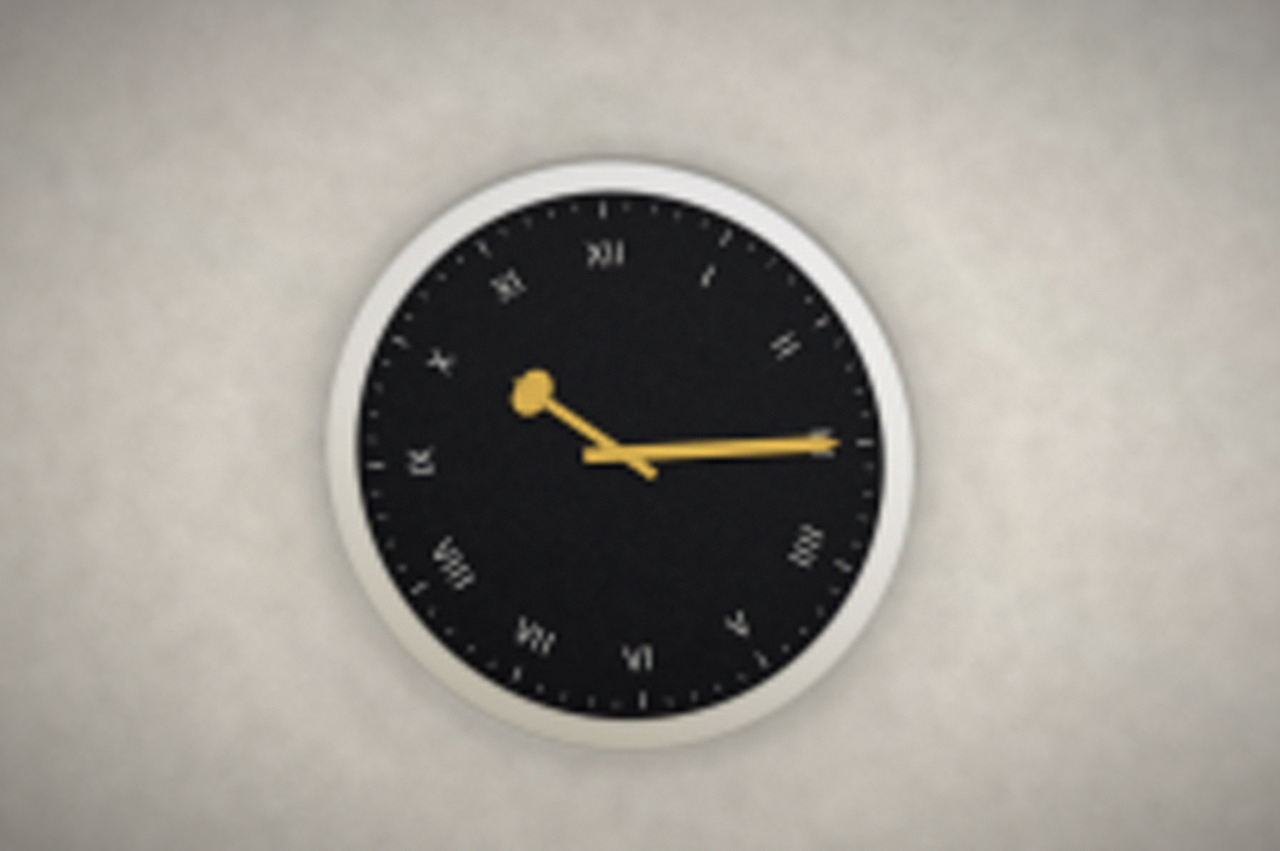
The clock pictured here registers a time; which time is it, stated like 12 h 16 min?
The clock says 10 h 15 min
